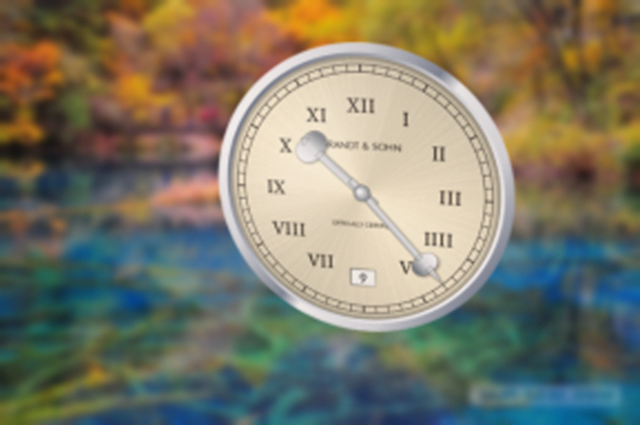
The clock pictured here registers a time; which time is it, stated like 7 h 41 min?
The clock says 10 h 23 min
